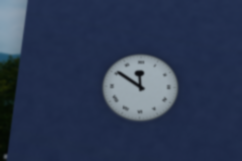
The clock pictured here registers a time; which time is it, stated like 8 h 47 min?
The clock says 11 h 51 min
